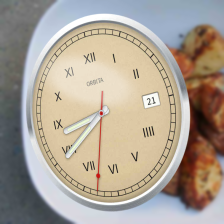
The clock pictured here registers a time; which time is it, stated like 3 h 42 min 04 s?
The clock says 8 h 39 min 33 s
